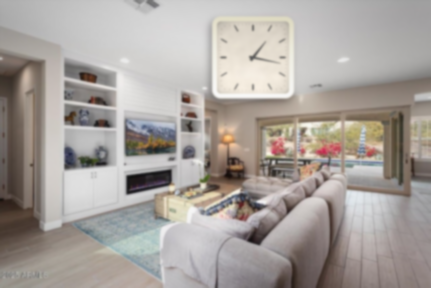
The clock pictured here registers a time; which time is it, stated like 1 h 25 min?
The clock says 1 h 17 min
